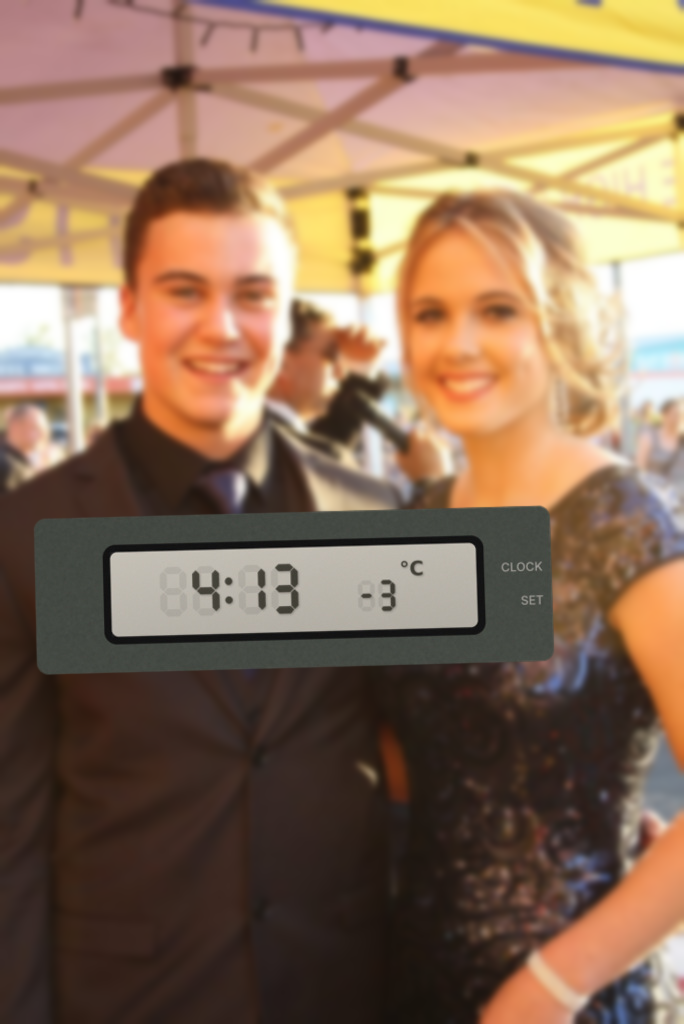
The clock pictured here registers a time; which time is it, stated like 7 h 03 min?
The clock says 4 h 13 min
